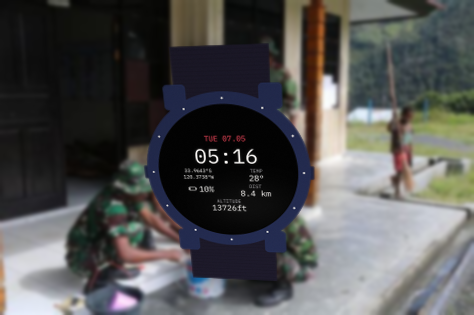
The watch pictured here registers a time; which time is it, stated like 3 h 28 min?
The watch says 5 h 16 min
